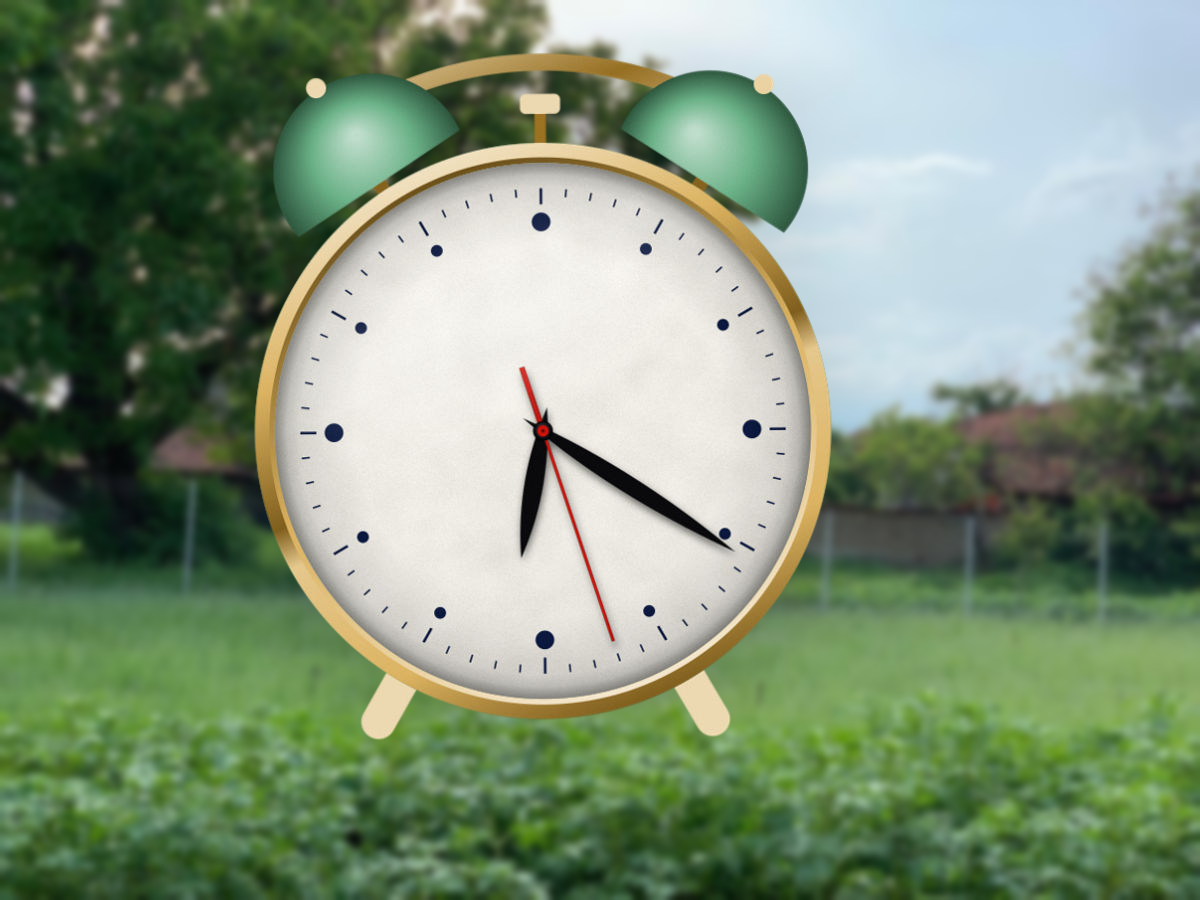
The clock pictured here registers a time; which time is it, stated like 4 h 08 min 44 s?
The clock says 6 h 20 min 27 s
